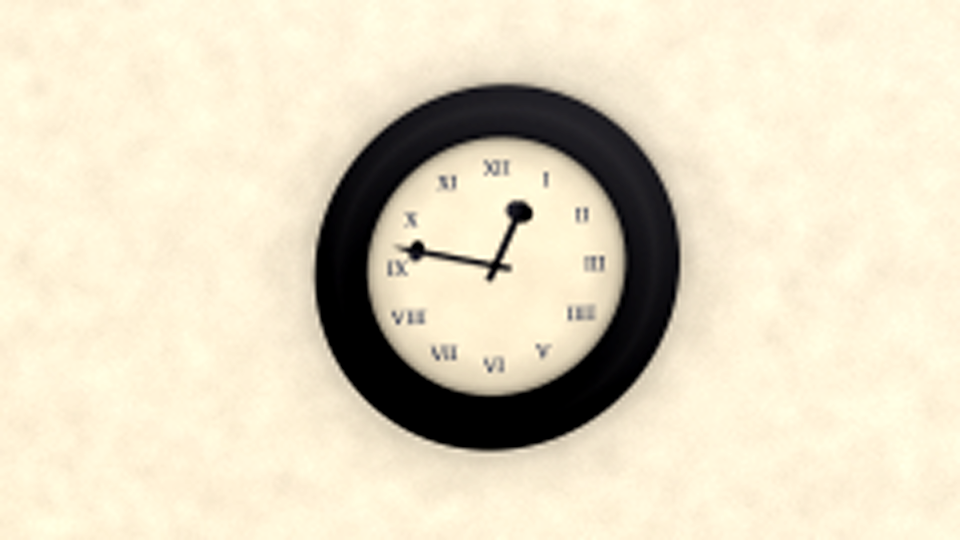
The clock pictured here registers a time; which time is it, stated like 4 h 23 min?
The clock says 12 h 47 min
